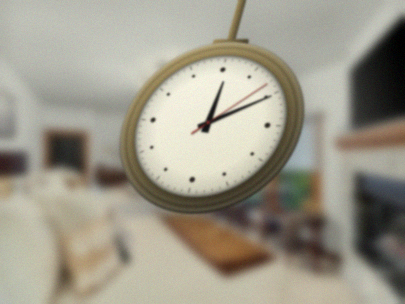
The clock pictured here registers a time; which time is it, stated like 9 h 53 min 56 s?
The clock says 12 h 10 min 08 s
